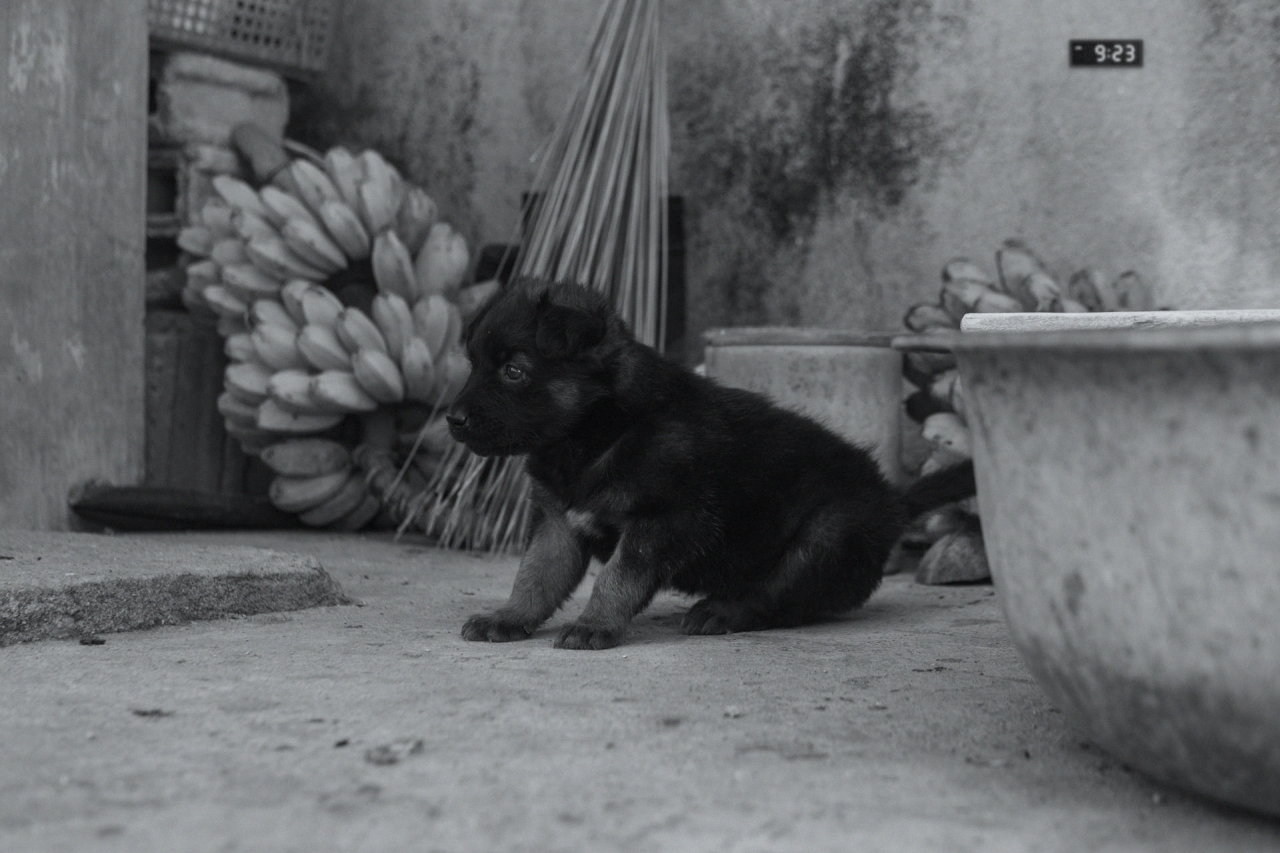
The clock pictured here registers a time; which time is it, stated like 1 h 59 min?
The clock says 9 h 23 min
